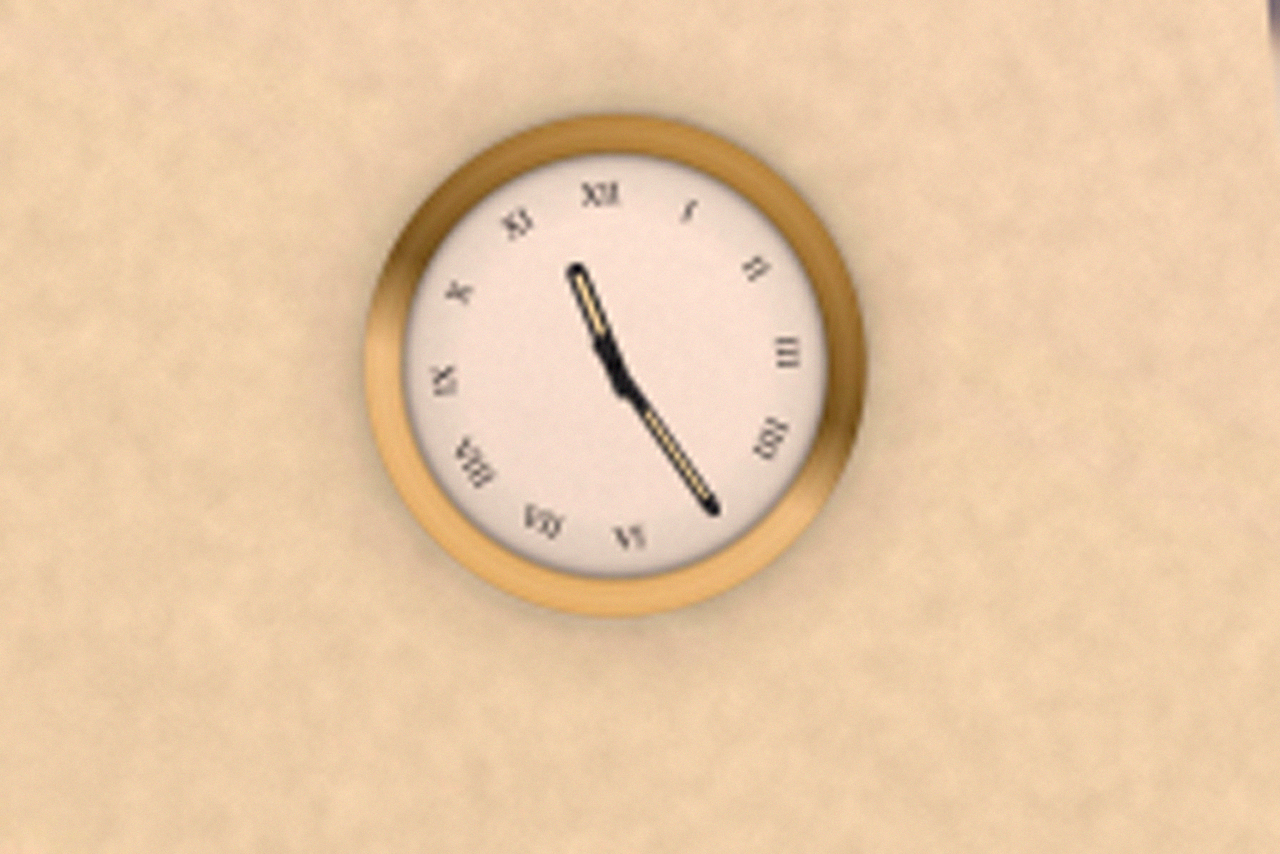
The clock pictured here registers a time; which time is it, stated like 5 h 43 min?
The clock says 11 h 25 min
